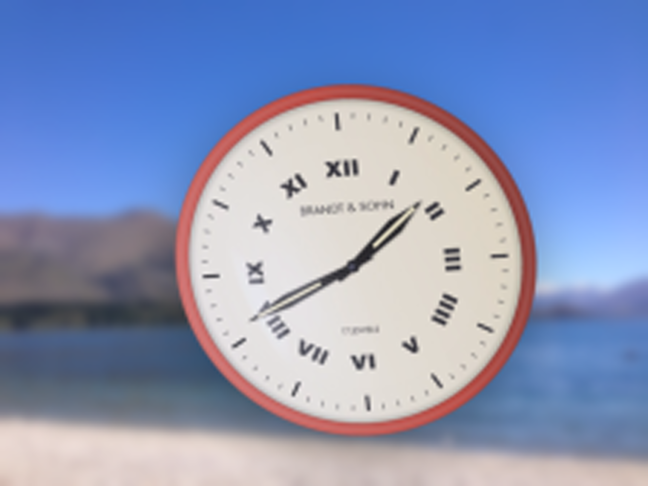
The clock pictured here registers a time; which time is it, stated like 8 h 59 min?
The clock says 1 h 41 min
